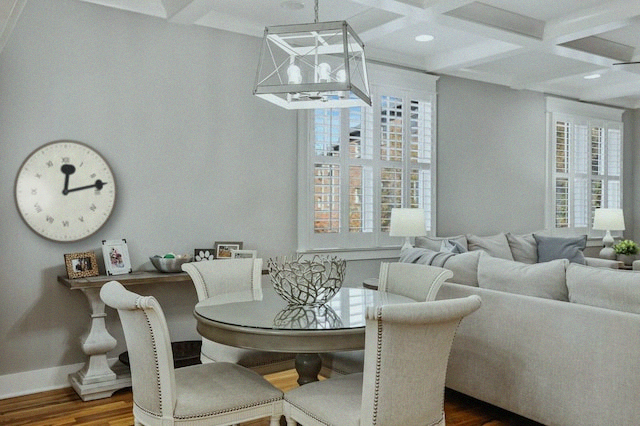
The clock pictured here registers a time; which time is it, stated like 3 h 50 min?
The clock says 12 h 13 min
